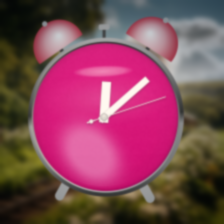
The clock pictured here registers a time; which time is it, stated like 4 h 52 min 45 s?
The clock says 12 h 08 min 12 s
